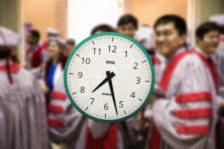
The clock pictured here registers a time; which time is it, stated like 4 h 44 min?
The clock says 7 h 27 min
